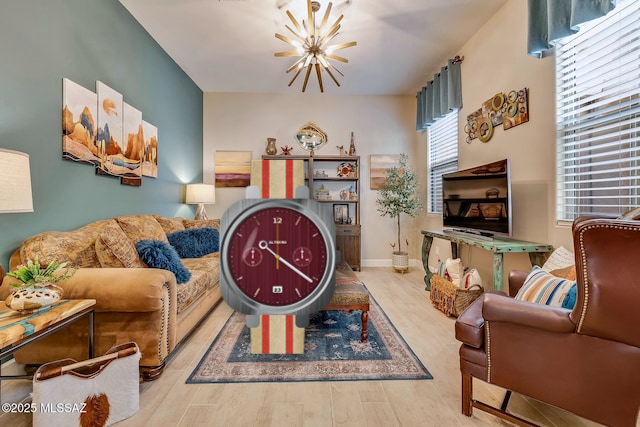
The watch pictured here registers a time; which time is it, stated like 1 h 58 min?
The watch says 10 h 21 min
